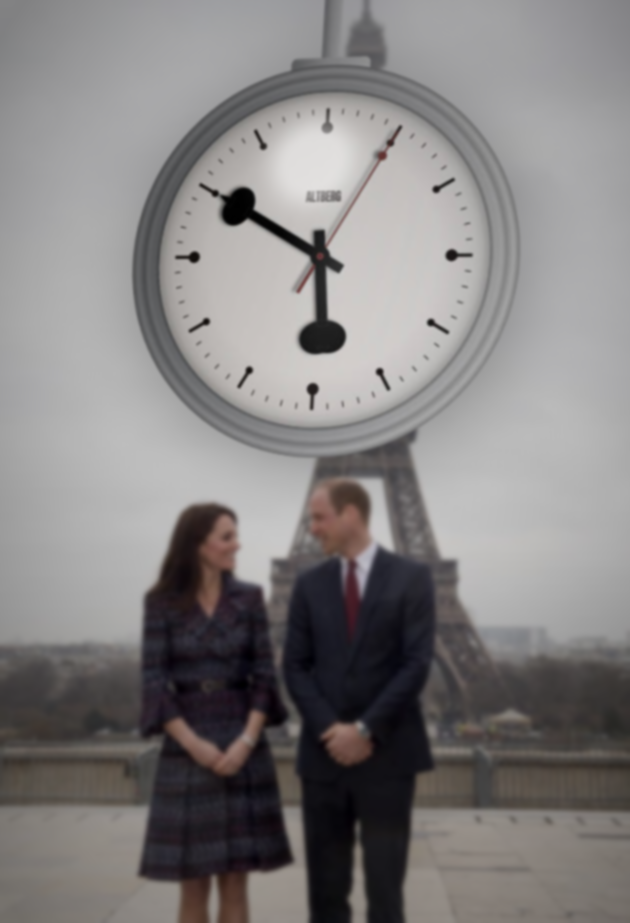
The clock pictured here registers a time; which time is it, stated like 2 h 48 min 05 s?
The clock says 5 h 50 min 05 s
